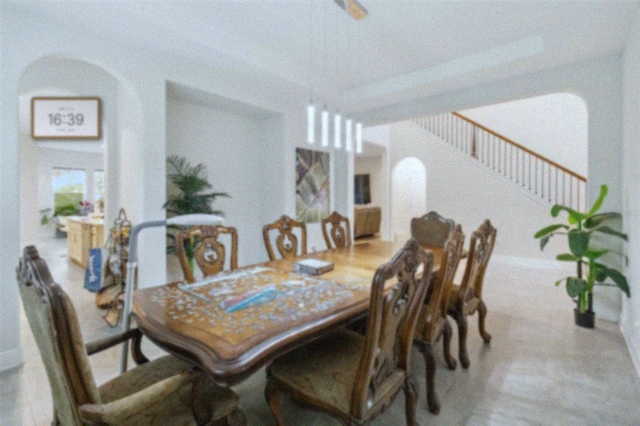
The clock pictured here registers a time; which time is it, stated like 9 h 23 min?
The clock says 16 h 39 min
